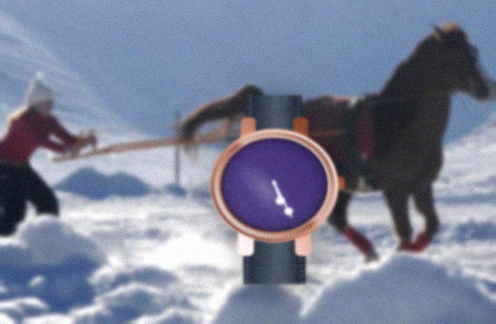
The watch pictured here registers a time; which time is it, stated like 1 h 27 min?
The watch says 5 h 26 min
